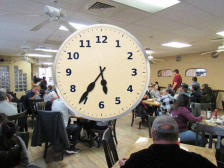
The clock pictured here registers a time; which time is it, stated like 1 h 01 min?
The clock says 5 h 36 min
